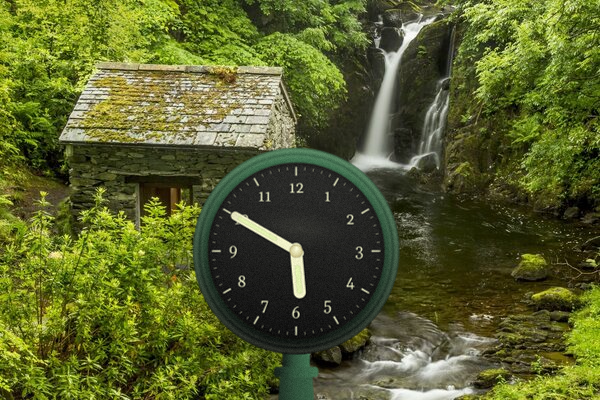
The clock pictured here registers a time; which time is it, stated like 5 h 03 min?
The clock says 5 h 50 min
